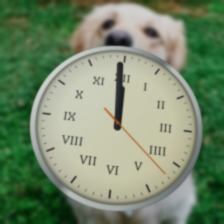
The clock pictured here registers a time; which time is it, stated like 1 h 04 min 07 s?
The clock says 11 h 59 min 22 s
